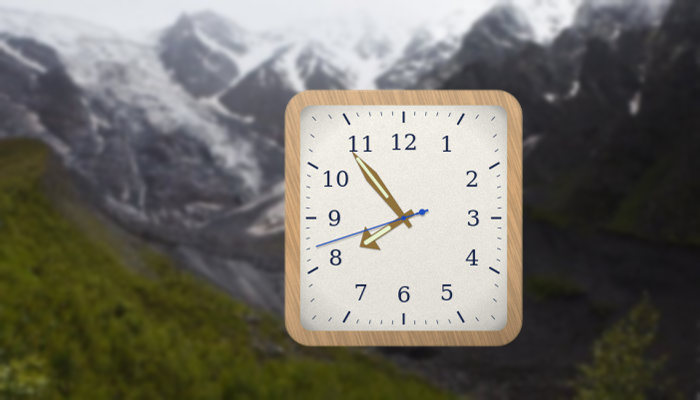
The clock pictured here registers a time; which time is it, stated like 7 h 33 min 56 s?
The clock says 7 h 53 min 42 s
